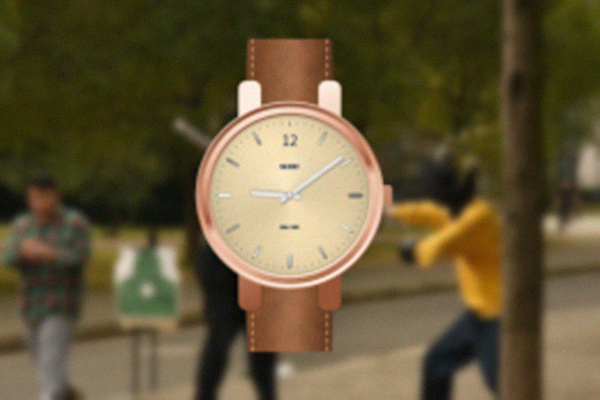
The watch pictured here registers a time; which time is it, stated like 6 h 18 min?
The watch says 9 h 09 min
